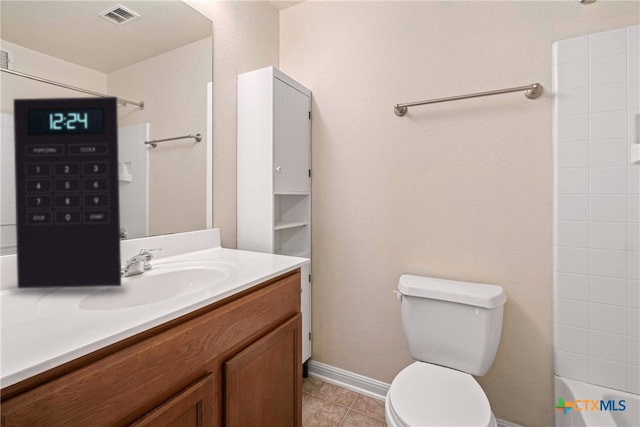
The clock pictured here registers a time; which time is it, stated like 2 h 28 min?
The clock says 12 h 24 min
